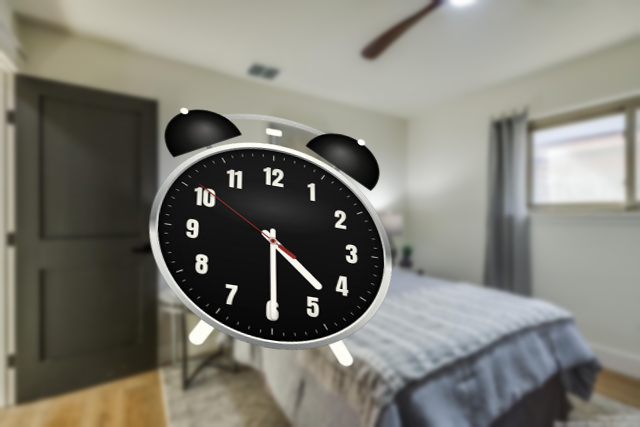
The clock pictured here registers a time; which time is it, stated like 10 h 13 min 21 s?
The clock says 4 h 29 min 51 s
